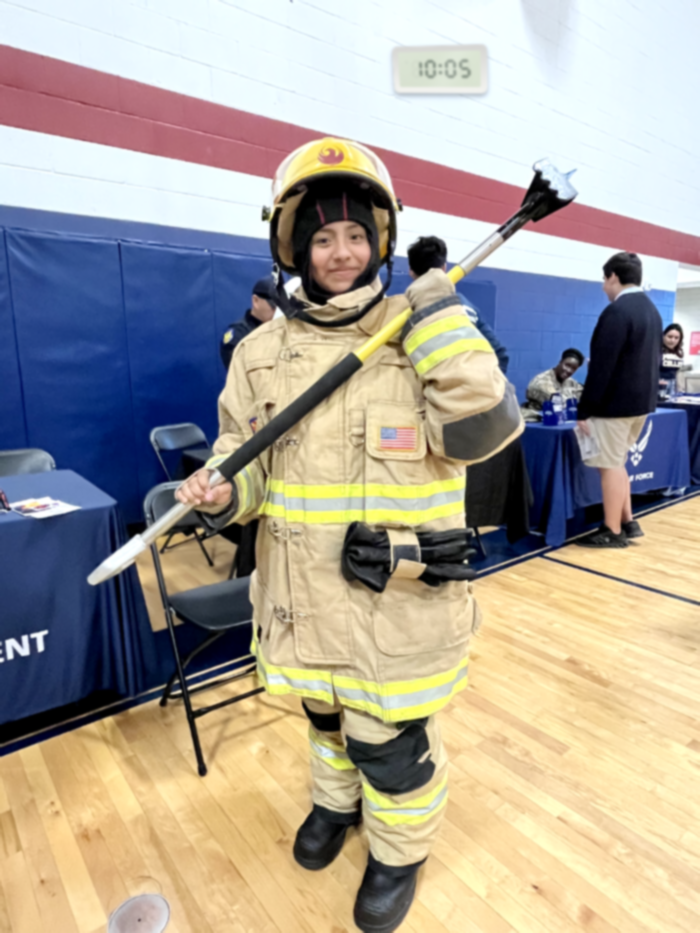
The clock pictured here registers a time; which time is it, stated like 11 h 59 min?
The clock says 10 h 05 min
